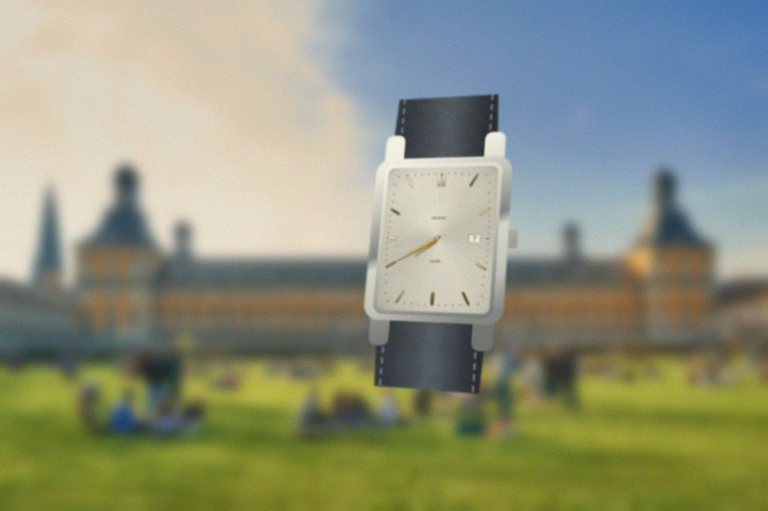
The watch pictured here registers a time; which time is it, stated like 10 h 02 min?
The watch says 7 h 40 min
